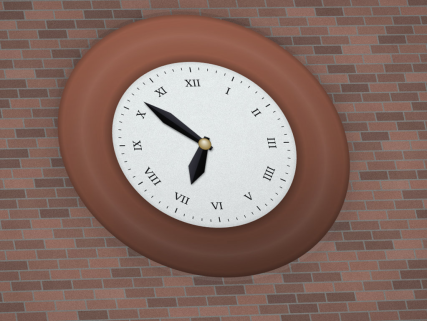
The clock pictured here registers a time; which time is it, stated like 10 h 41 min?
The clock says 6 h 52 min
